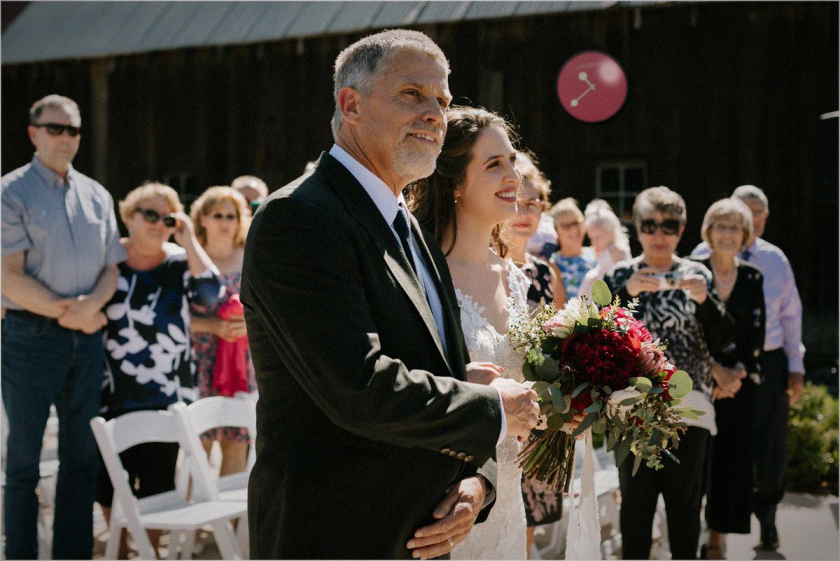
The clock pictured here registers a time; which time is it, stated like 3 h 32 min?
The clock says 10 h 38 min
